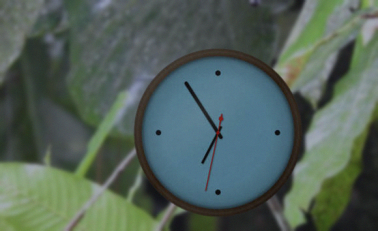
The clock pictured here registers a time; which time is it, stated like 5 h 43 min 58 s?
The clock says 6 h 54 min 32 s
